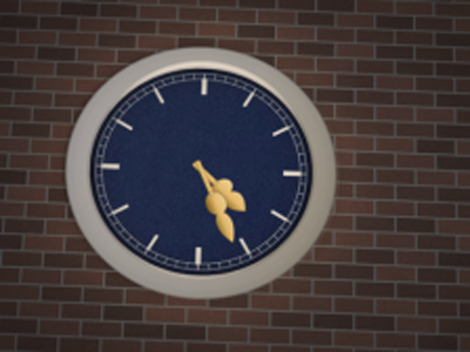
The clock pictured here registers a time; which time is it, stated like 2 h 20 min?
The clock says 4 h 26 min
